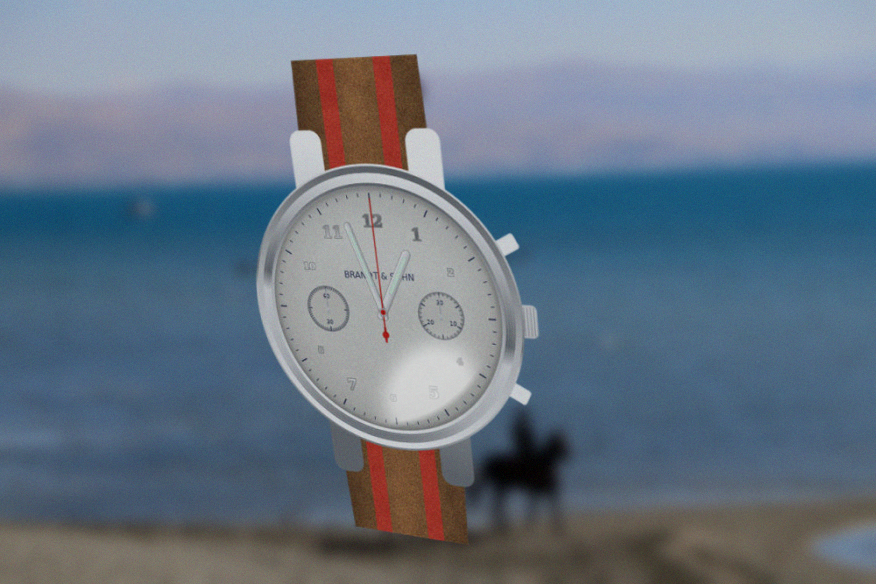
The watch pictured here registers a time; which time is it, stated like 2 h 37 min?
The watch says 12 h 57 min
